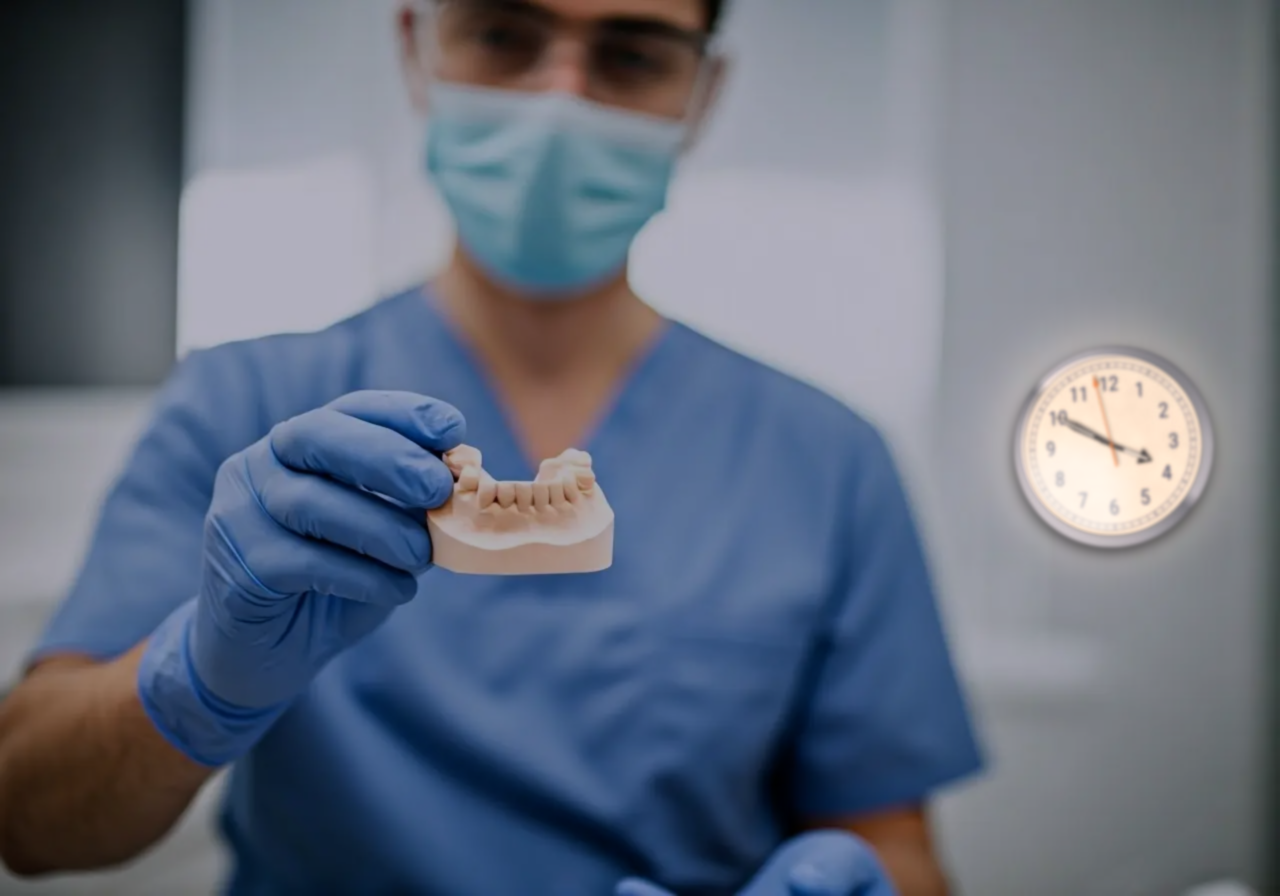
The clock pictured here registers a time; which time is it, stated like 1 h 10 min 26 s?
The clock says 3 h 49 min 58 s
